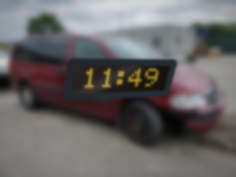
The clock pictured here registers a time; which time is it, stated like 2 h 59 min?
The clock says 11 h 49 min
